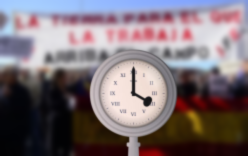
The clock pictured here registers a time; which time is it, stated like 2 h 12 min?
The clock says 4 h 00 min
